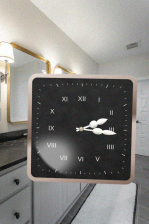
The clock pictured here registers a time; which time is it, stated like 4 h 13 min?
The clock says 2 h 16 min
